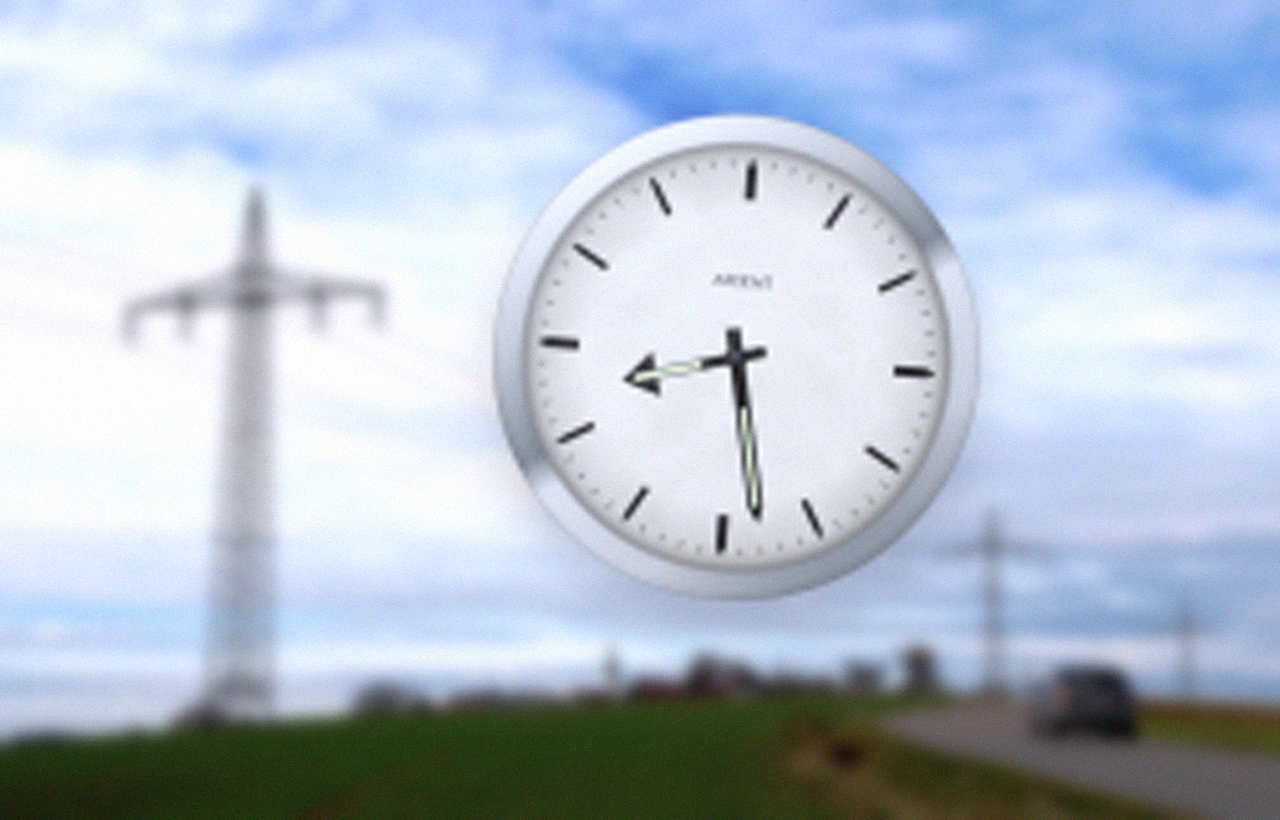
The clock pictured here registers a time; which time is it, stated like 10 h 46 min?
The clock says 8 h 28 min
